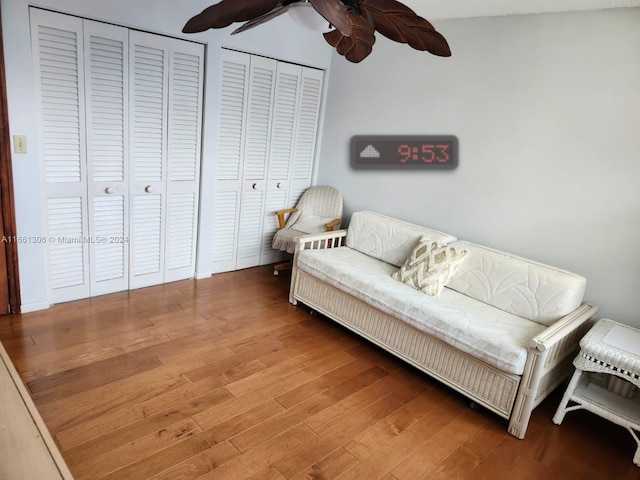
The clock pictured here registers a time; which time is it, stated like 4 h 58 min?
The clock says 9 h 53 min
